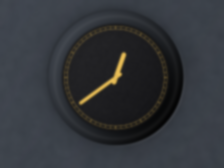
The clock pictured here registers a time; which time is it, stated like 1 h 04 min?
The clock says 12 h 39 min
